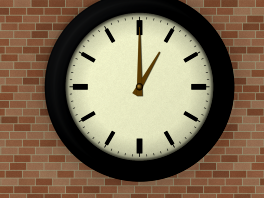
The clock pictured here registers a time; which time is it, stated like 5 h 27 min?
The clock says 1 h 00 min
